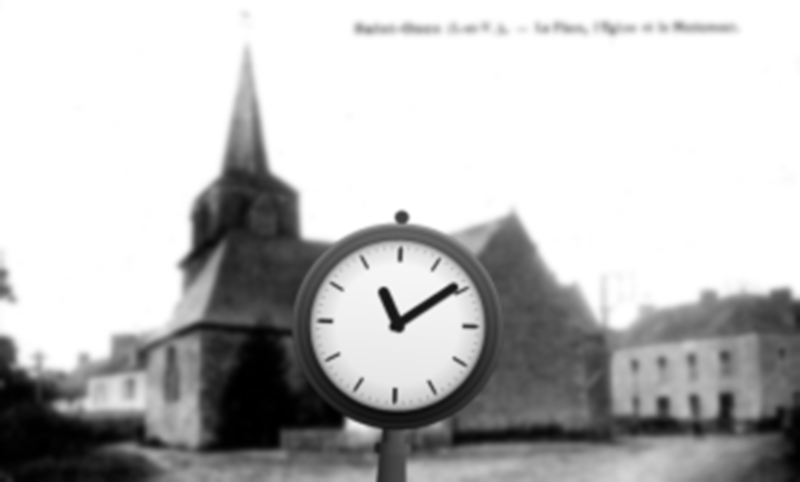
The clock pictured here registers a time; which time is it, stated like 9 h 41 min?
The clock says 11 h 09 min
